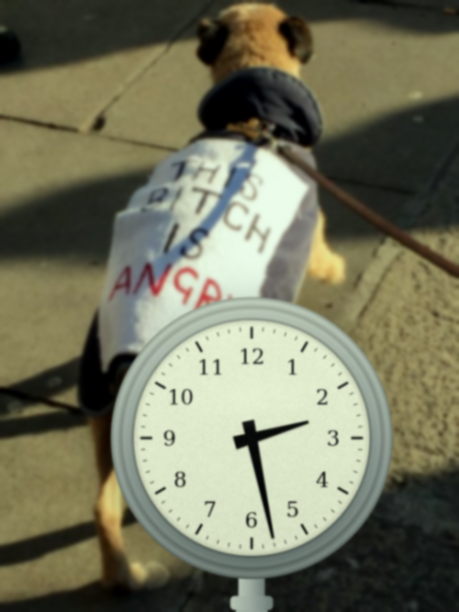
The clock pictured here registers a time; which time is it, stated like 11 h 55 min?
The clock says 2 h 28 min
